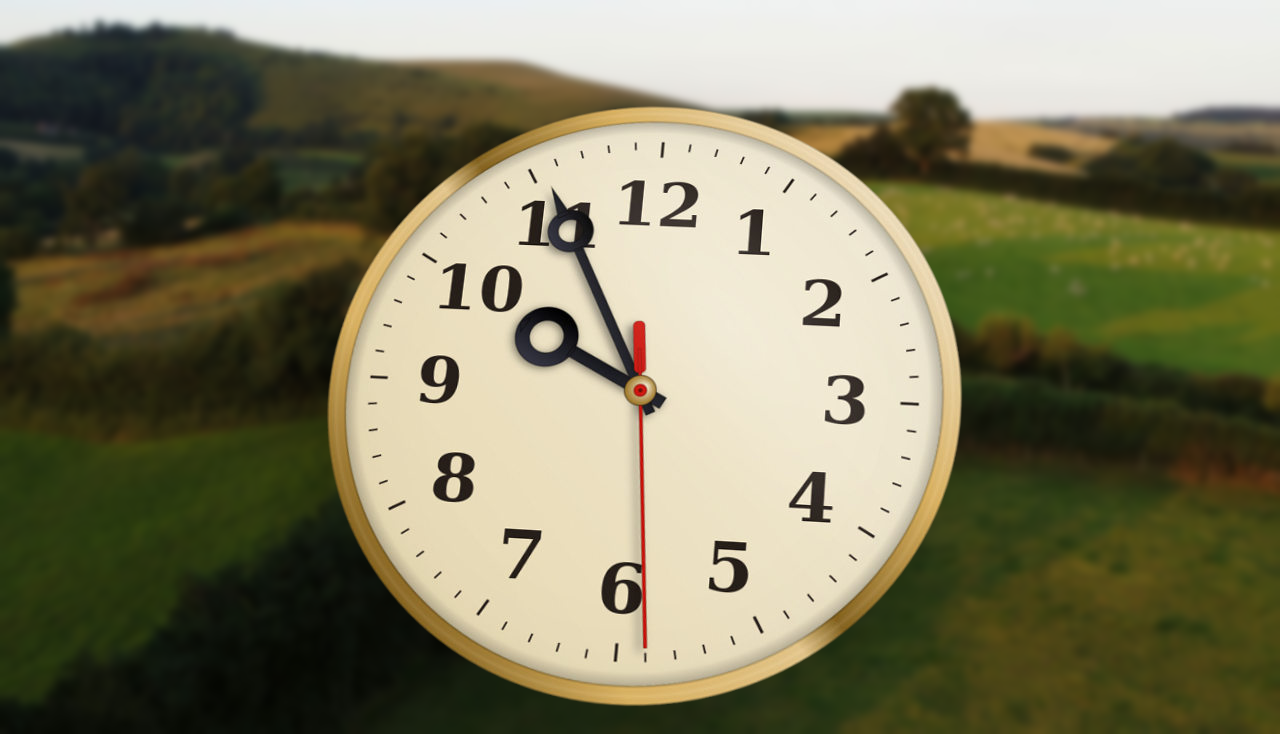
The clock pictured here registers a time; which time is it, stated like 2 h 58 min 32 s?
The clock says 9 h 55 min 29 s
